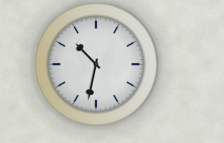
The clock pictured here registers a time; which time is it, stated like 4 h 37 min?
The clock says 10 h 32 min
